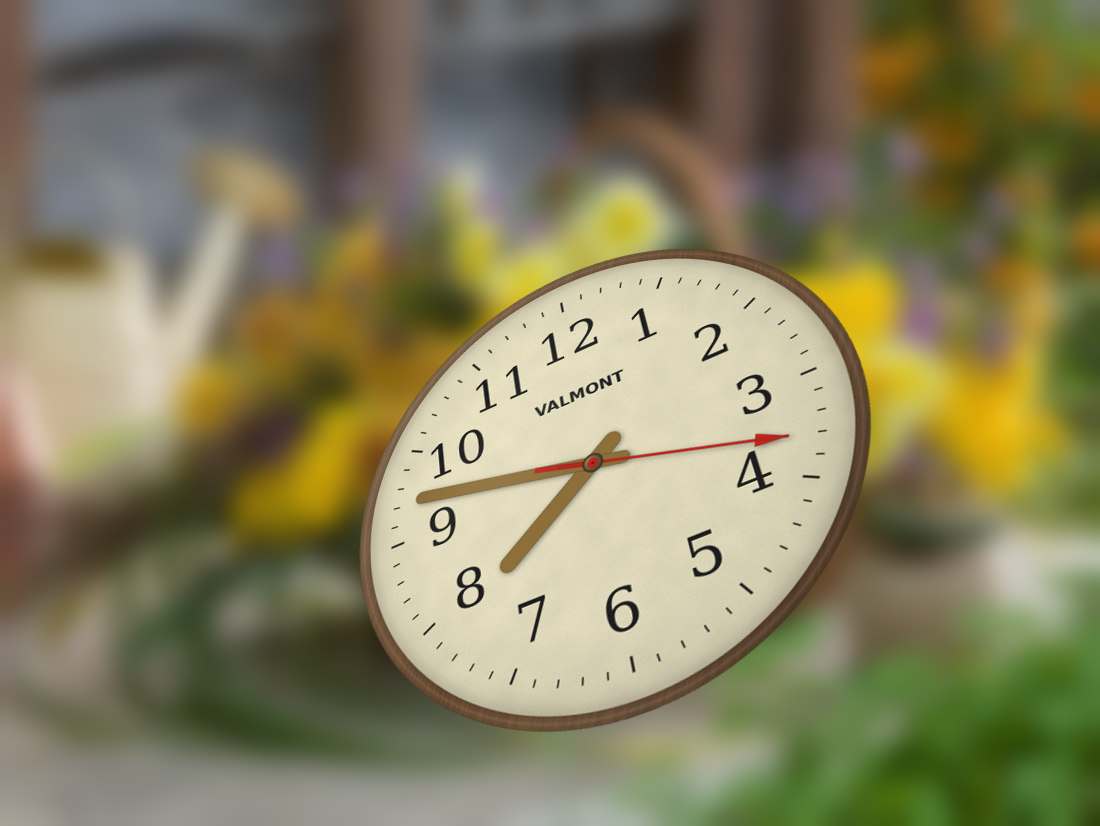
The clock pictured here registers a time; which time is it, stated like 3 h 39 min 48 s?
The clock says 7 h 47 min 18 s
